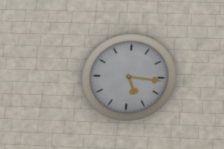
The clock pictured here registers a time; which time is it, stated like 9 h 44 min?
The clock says 5 h 16 min
